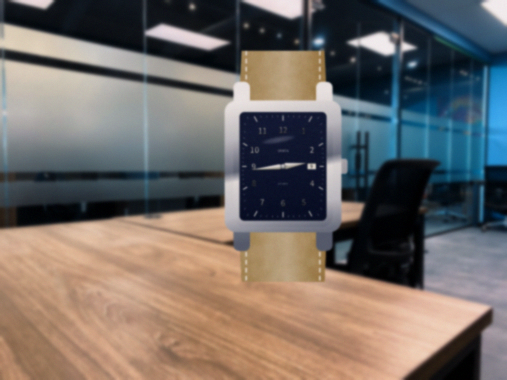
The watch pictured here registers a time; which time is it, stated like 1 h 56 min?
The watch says 2 h 44 min
